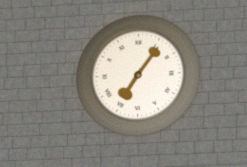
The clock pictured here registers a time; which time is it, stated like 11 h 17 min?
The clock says 7 h 06 min
